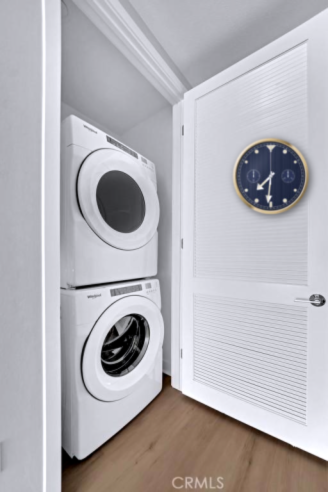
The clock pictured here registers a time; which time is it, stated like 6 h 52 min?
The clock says 7 h 31 min
